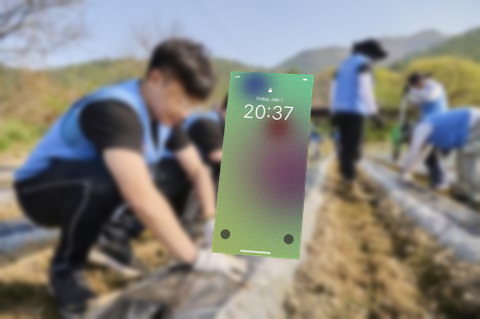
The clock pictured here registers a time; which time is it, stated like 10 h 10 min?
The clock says 20 h 37 min
